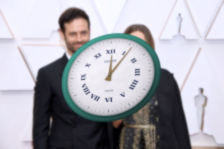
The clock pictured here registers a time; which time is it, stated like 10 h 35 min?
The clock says 12 h 06 min
